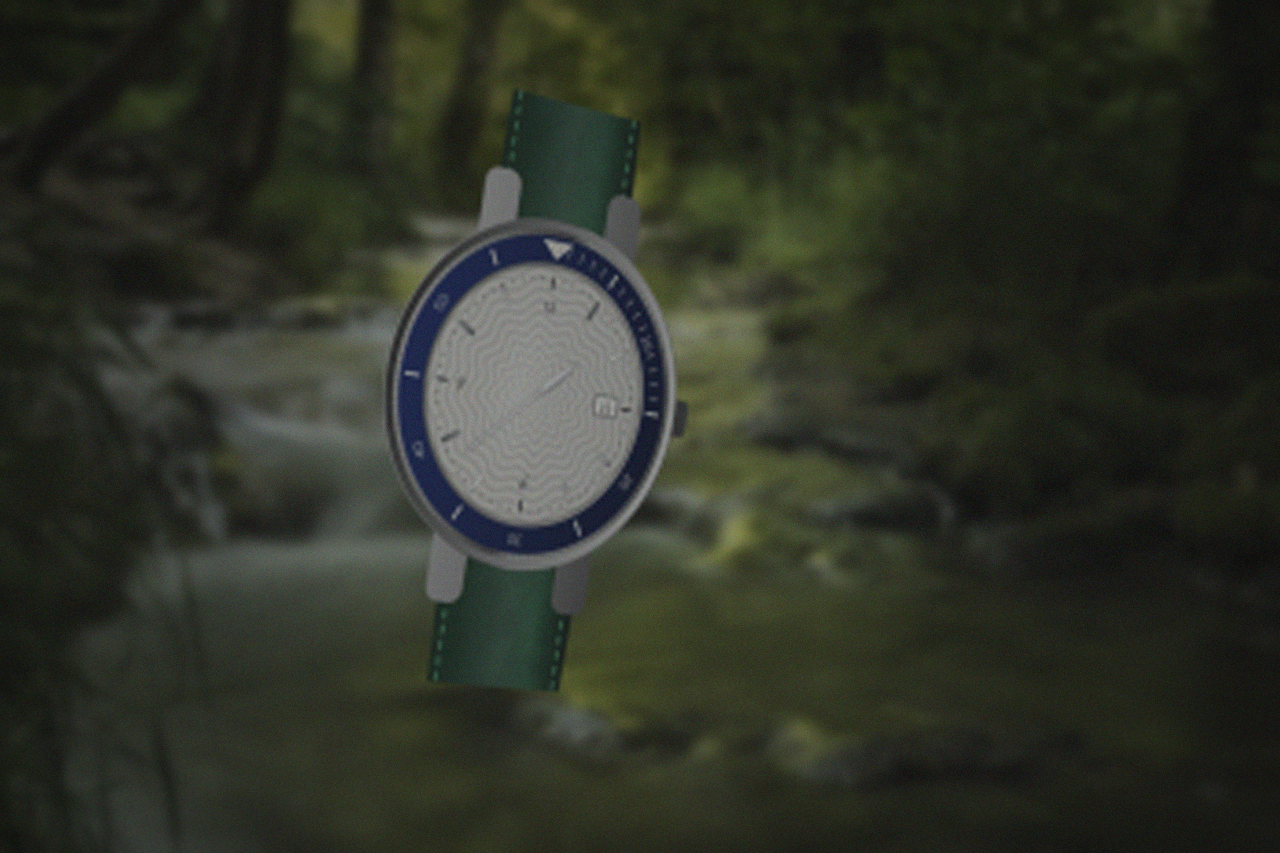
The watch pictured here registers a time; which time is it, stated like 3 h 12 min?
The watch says 1 h 38 min
